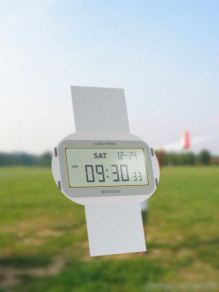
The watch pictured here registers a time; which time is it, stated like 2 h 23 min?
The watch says 9 h 30 min
